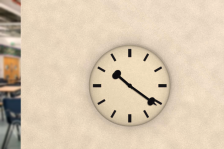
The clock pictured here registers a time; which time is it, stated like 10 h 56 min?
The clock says 10 h 21 min
